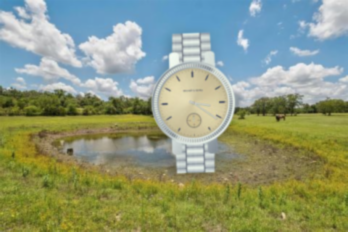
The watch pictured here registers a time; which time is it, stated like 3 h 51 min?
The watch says 3 h 21 min
